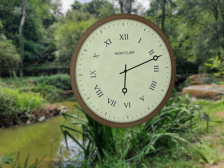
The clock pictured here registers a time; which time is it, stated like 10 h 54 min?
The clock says 6 h 12 min
